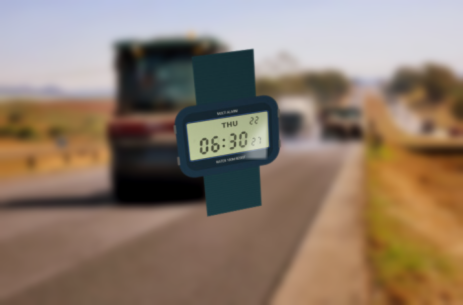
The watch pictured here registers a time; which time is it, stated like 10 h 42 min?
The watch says 6 h 30 min
